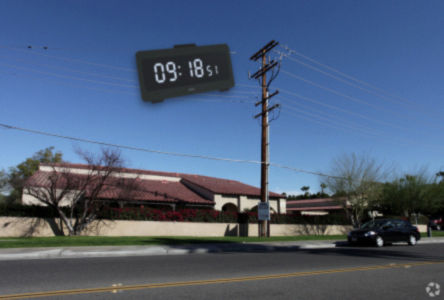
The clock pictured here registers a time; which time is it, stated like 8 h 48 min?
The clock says 9 h 18 min
